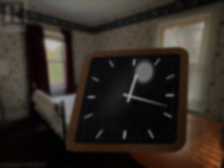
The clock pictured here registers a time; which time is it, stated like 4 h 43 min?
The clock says 12 h 18 min
